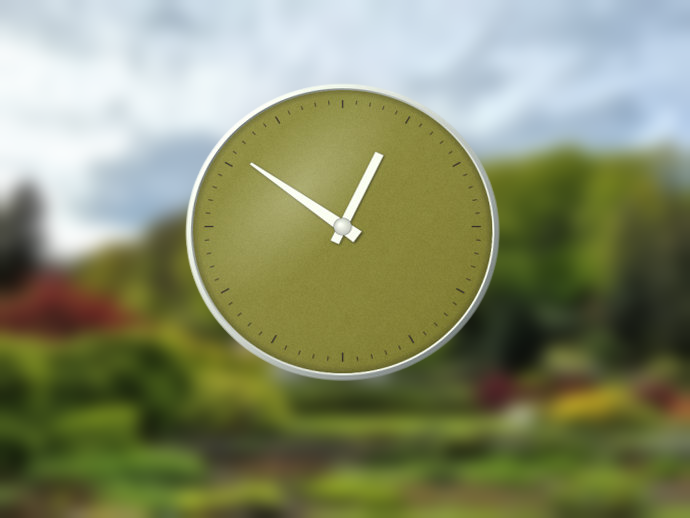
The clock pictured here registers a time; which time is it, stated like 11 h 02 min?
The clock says 12 h 51 min
